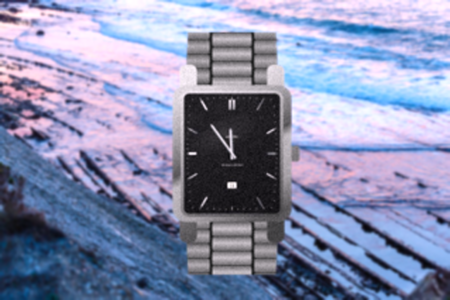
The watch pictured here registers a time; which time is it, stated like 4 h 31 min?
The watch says 11 h 54 min
